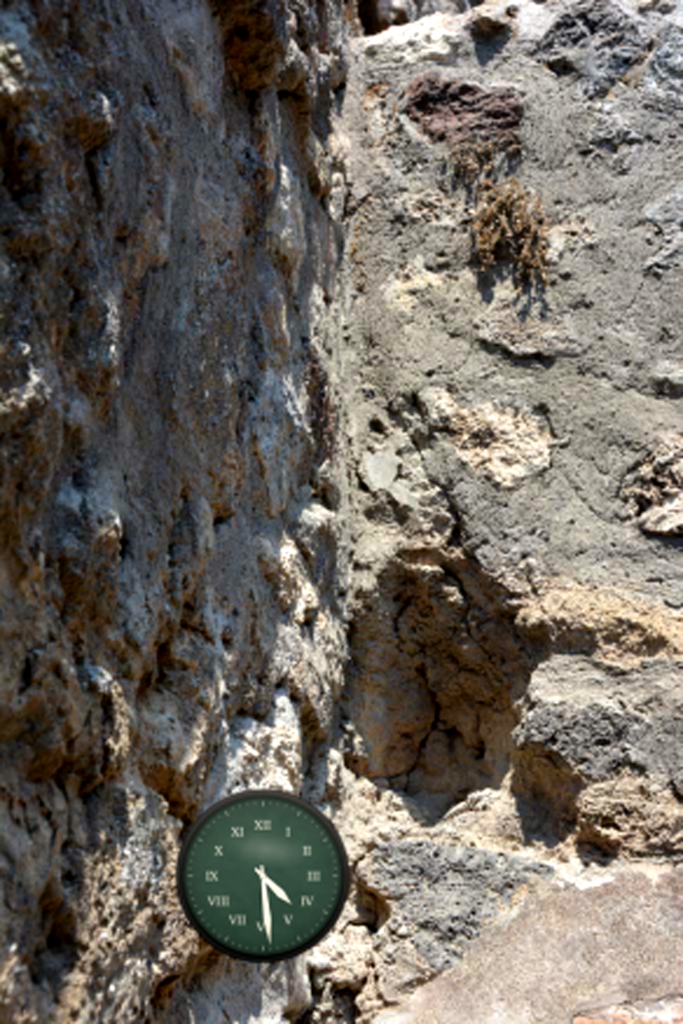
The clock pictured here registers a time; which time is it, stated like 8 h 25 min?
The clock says 4 h 29 min
